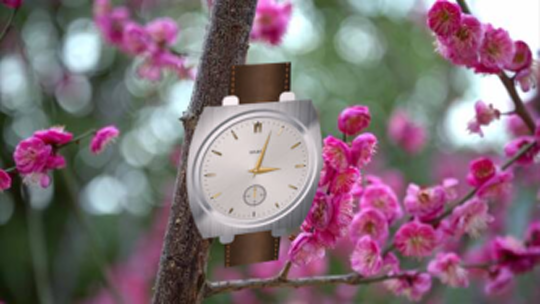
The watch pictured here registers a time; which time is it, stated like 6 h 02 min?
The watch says 3 h 03 min
